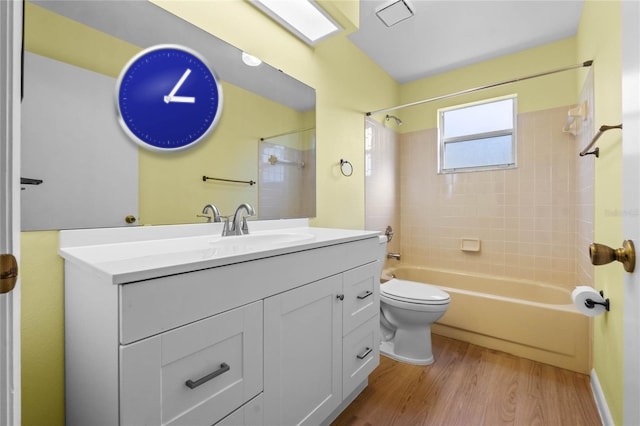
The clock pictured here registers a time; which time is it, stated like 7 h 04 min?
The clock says 3 h 06 min
